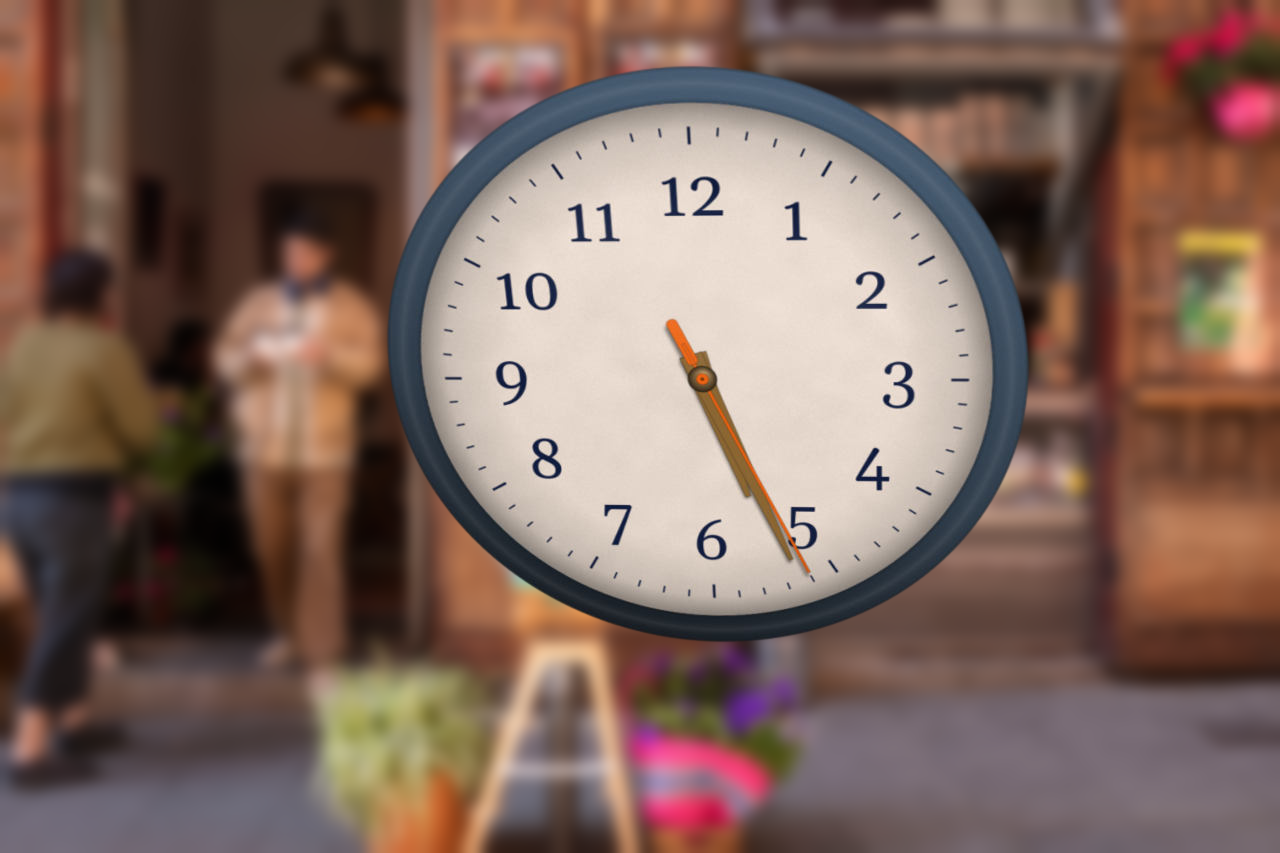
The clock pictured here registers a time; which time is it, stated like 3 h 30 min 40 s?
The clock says 5 h 26 min 26 s
